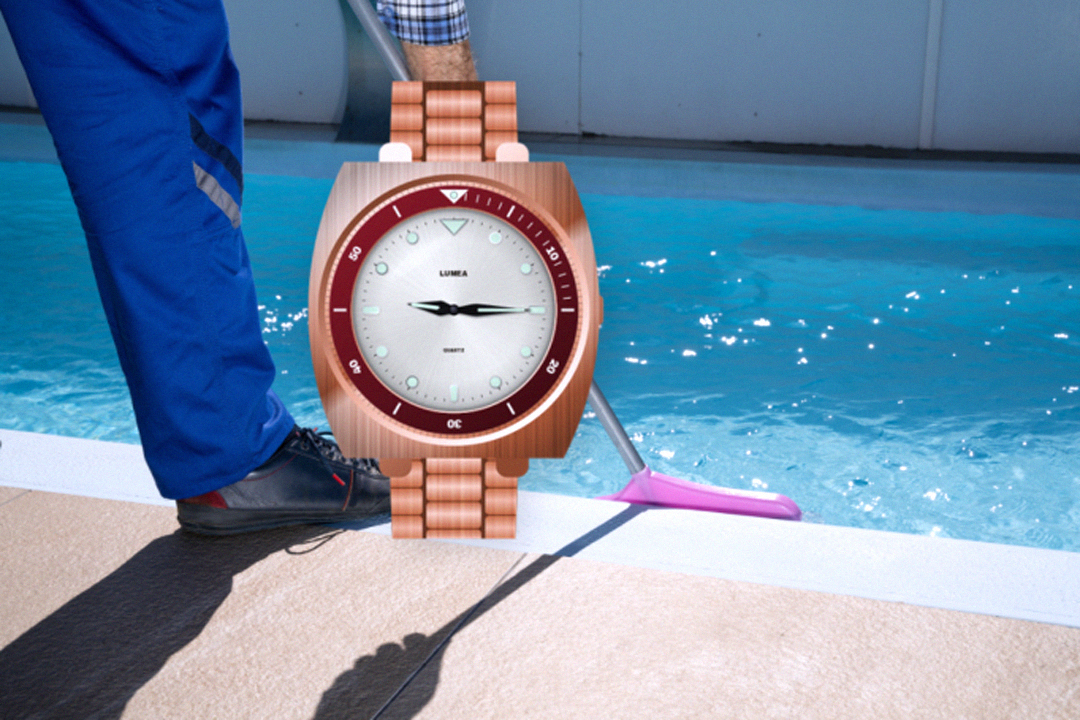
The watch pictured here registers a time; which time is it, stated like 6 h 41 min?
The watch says 9 h 15 min
